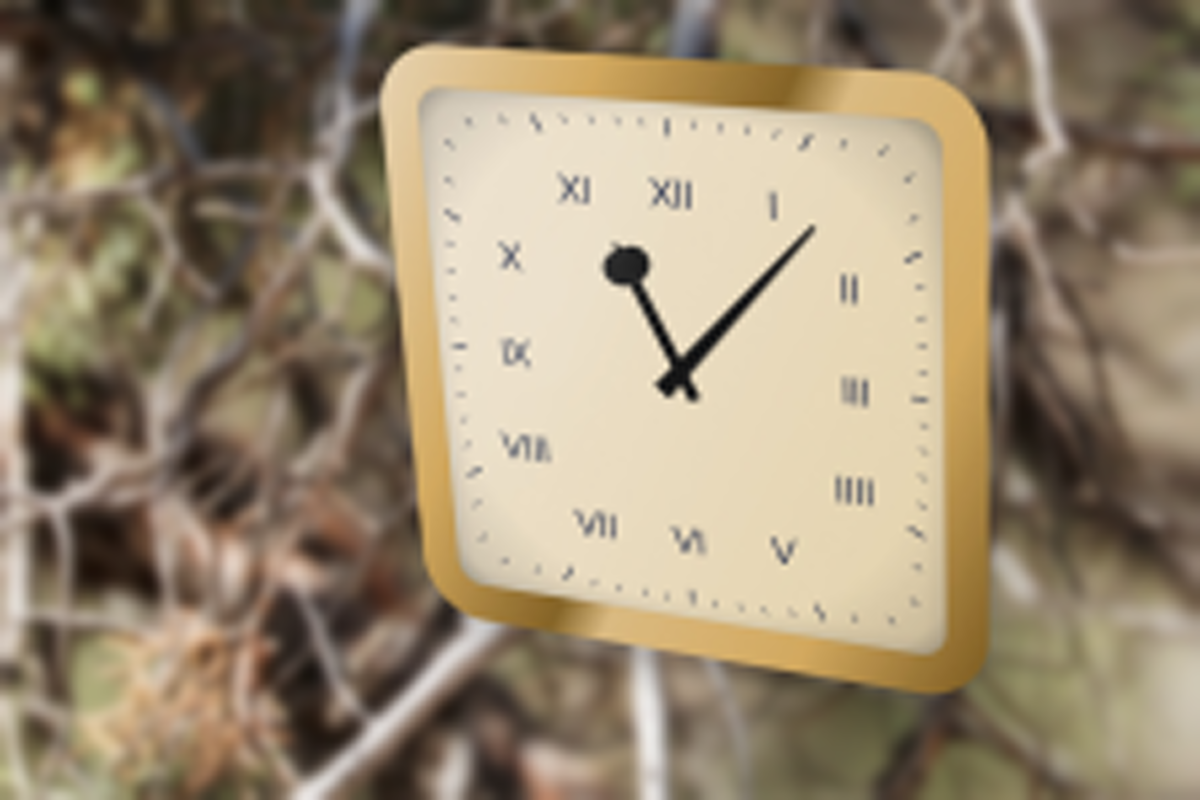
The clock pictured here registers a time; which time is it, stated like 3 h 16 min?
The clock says 11 h 07 min
